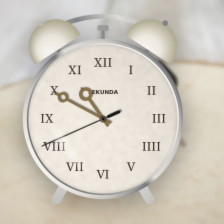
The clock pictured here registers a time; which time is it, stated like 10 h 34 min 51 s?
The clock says 10 h 49 min 41 s
